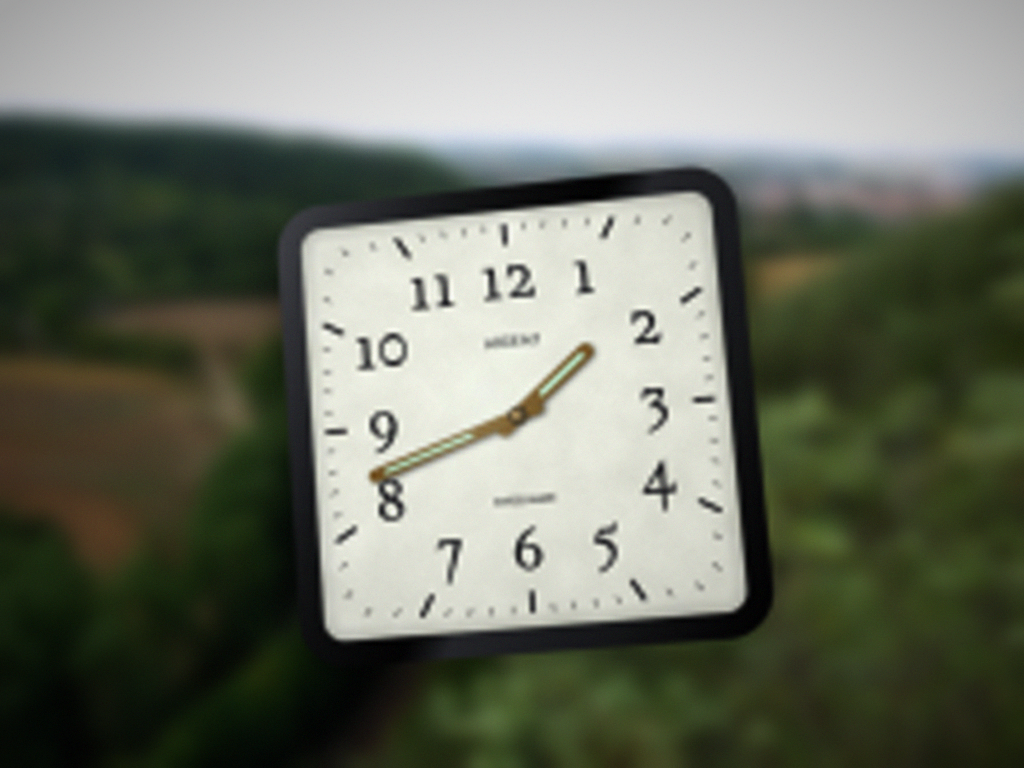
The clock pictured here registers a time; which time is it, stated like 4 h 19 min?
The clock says 1 h 42 min
